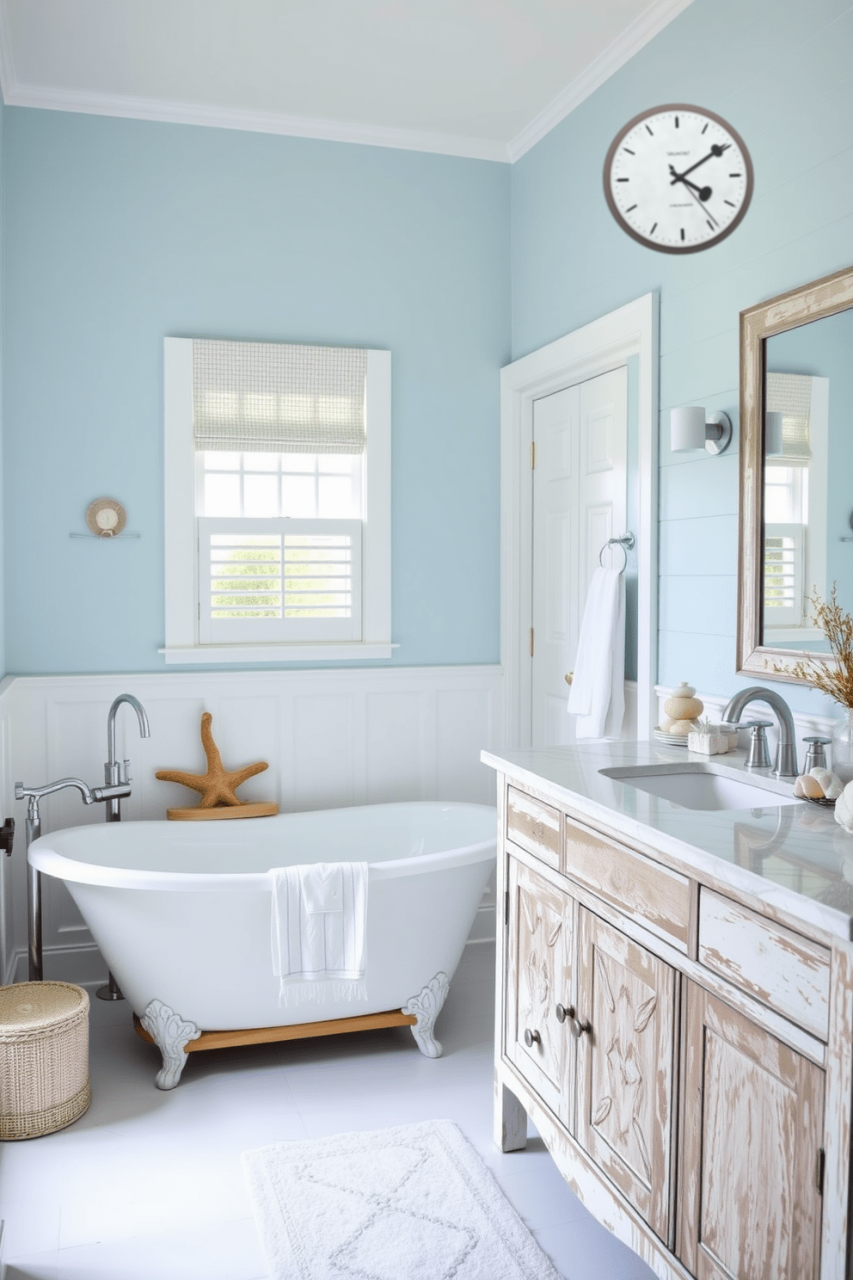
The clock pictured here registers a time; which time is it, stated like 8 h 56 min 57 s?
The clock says 4 h 09 min 24 s
